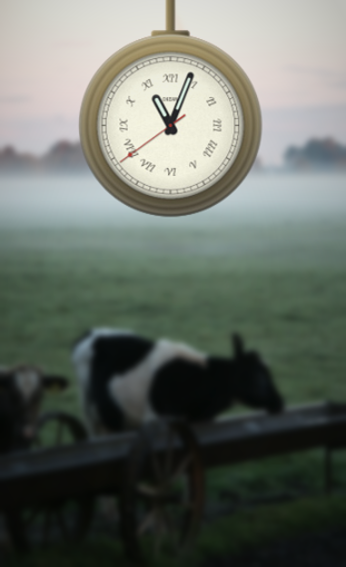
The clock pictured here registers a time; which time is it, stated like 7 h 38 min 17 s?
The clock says 11 h 03 min 39 s
